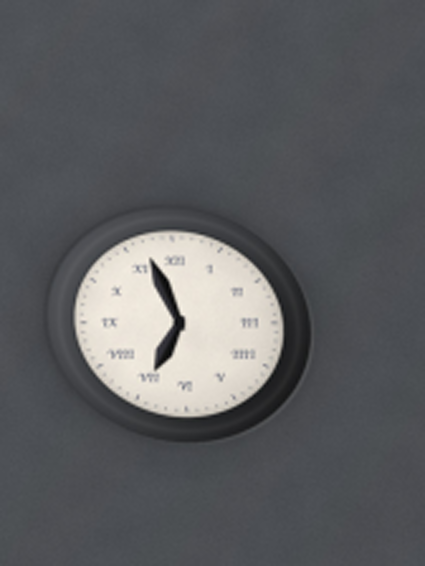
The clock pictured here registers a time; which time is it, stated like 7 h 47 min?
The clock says 6 h 57 min
